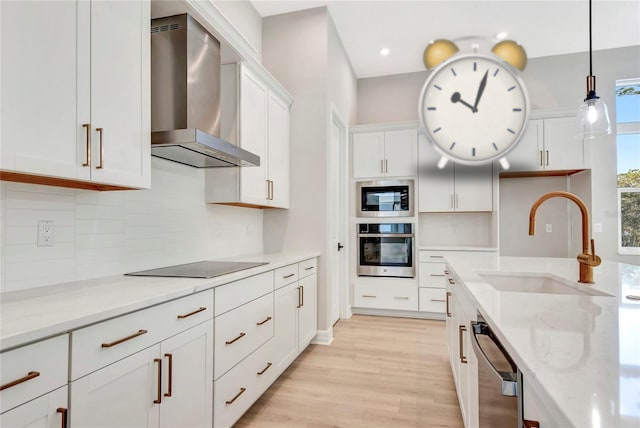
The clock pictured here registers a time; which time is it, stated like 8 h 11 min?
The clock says 10 h 03 min
